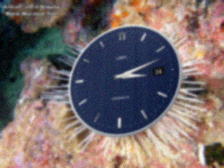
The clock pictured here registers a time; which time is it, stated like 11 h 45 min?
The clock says 3 h 12 min
